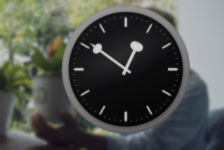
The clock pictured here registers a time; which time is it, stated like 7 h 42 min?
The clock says 12 h 51 min
